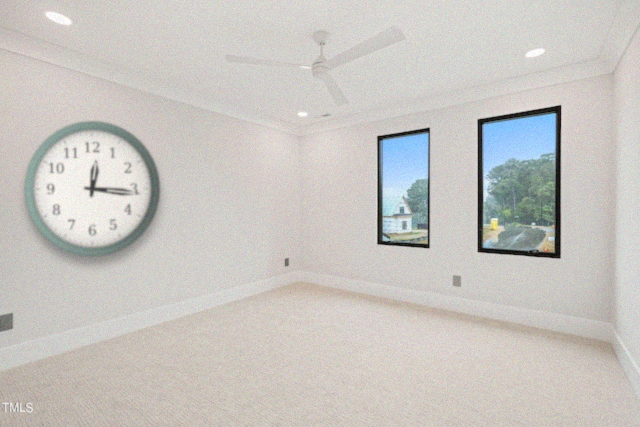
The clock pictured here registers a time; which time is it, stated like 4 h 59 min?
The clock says 12 h 16 min
